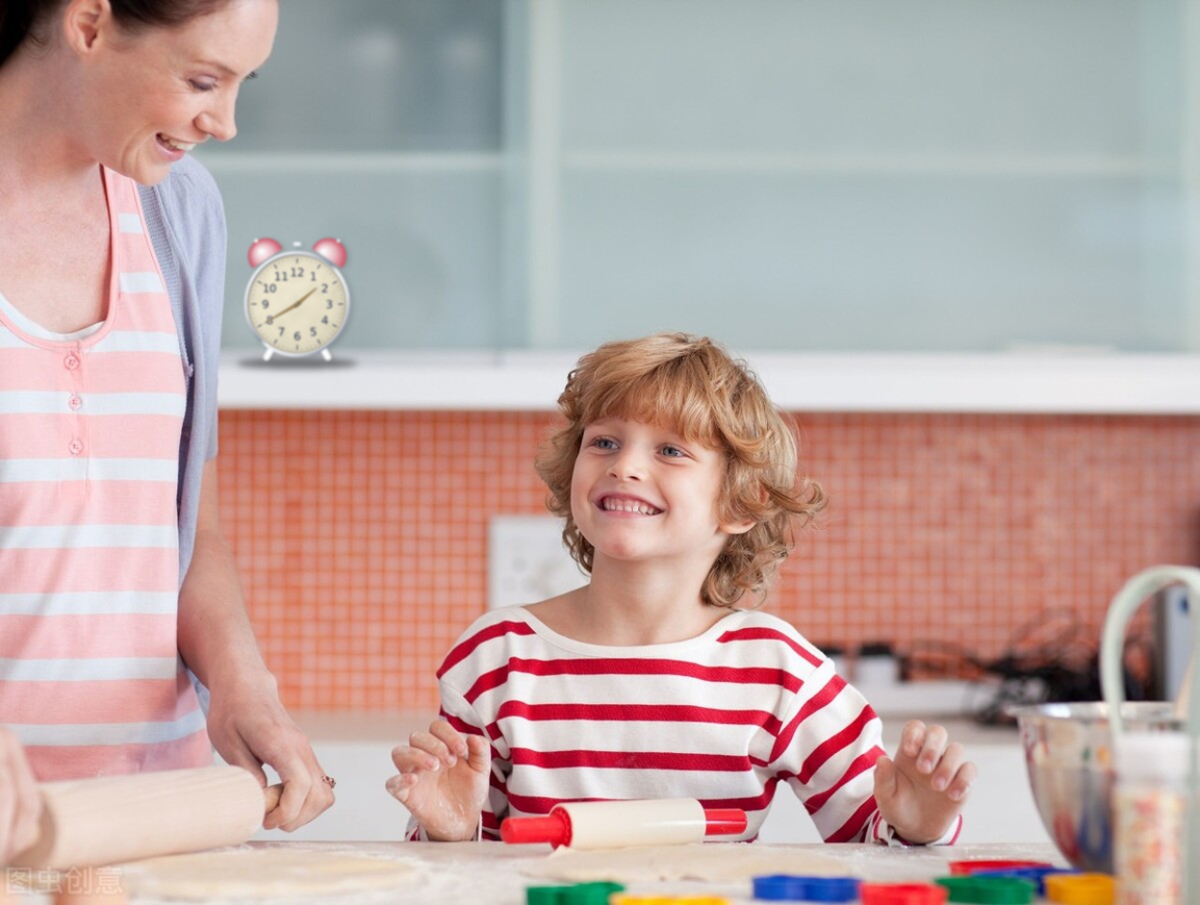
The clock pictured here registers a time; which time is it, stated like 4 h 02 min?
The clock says 1 h 40 min
